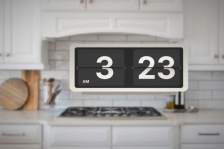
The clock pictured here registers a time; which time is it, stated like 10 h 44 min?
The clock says 3 h 23 min
